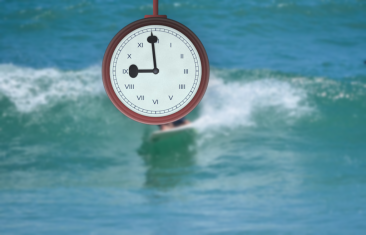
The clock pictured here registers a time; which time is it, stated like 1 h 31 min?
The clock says 8 h 59 min
